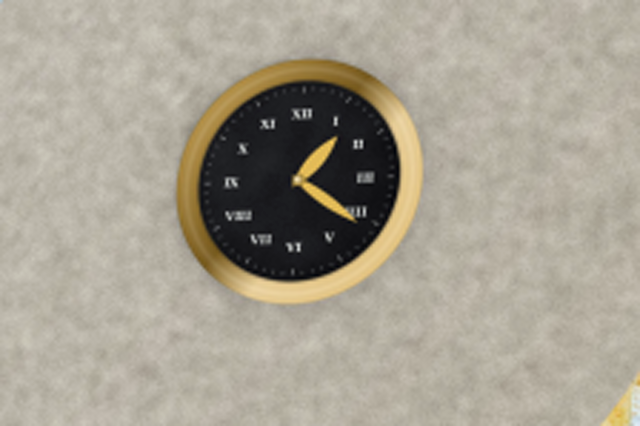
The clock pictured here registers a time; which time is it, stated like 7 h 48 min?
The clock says 1 h 21 min
